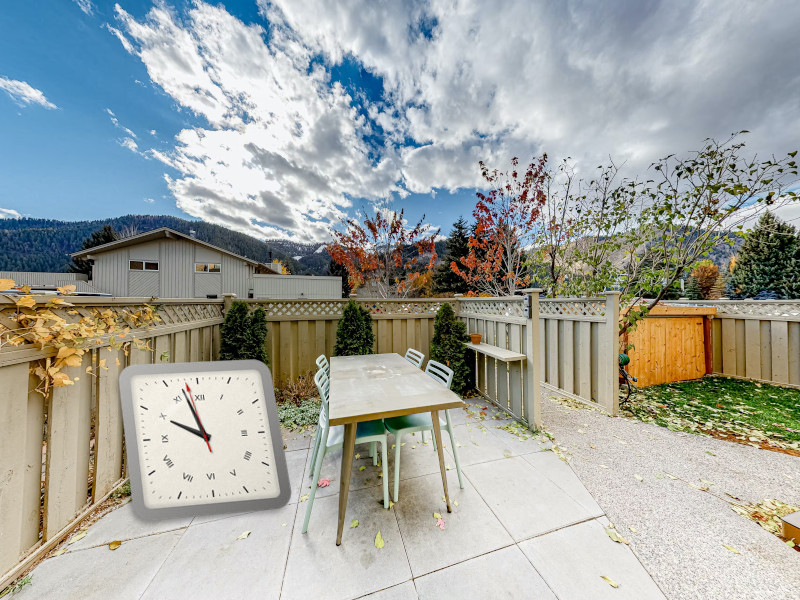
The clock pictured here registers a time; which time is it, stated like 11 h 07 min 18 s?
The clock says 9 h 56 min 58 s
